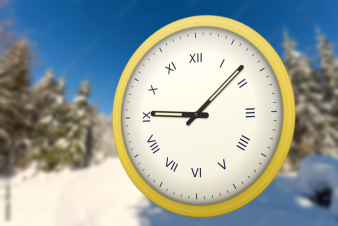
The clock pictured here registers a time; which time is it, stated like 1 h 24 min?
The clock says 9 h 08 min
